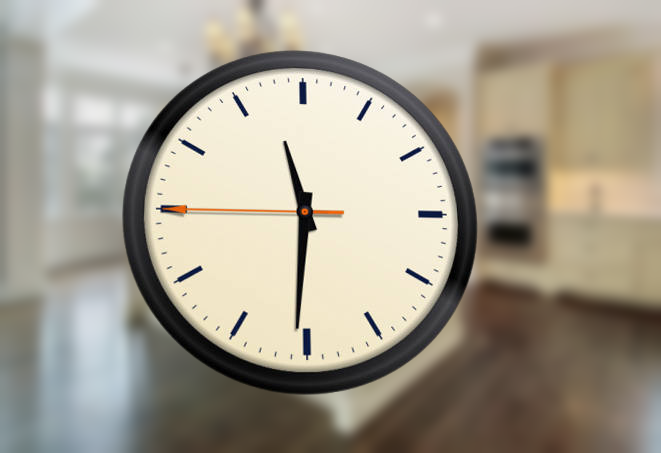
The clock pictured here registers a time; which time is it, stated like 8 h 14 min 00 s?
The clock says 11 h 30 min 45 s
